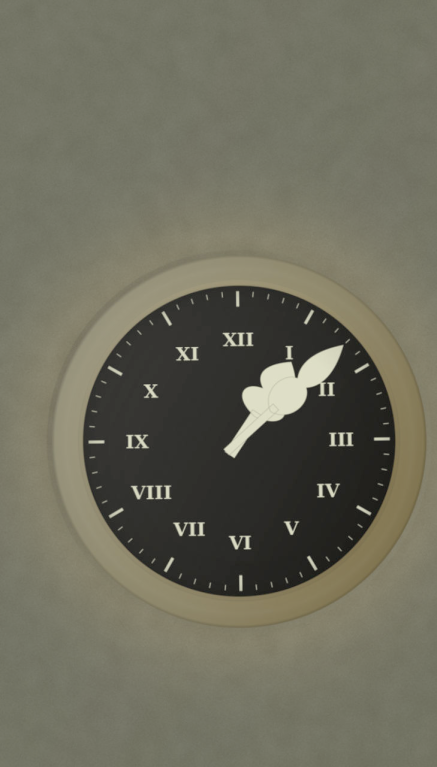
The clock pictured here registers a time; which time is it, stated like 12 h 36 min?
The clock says 1 h 08 min
